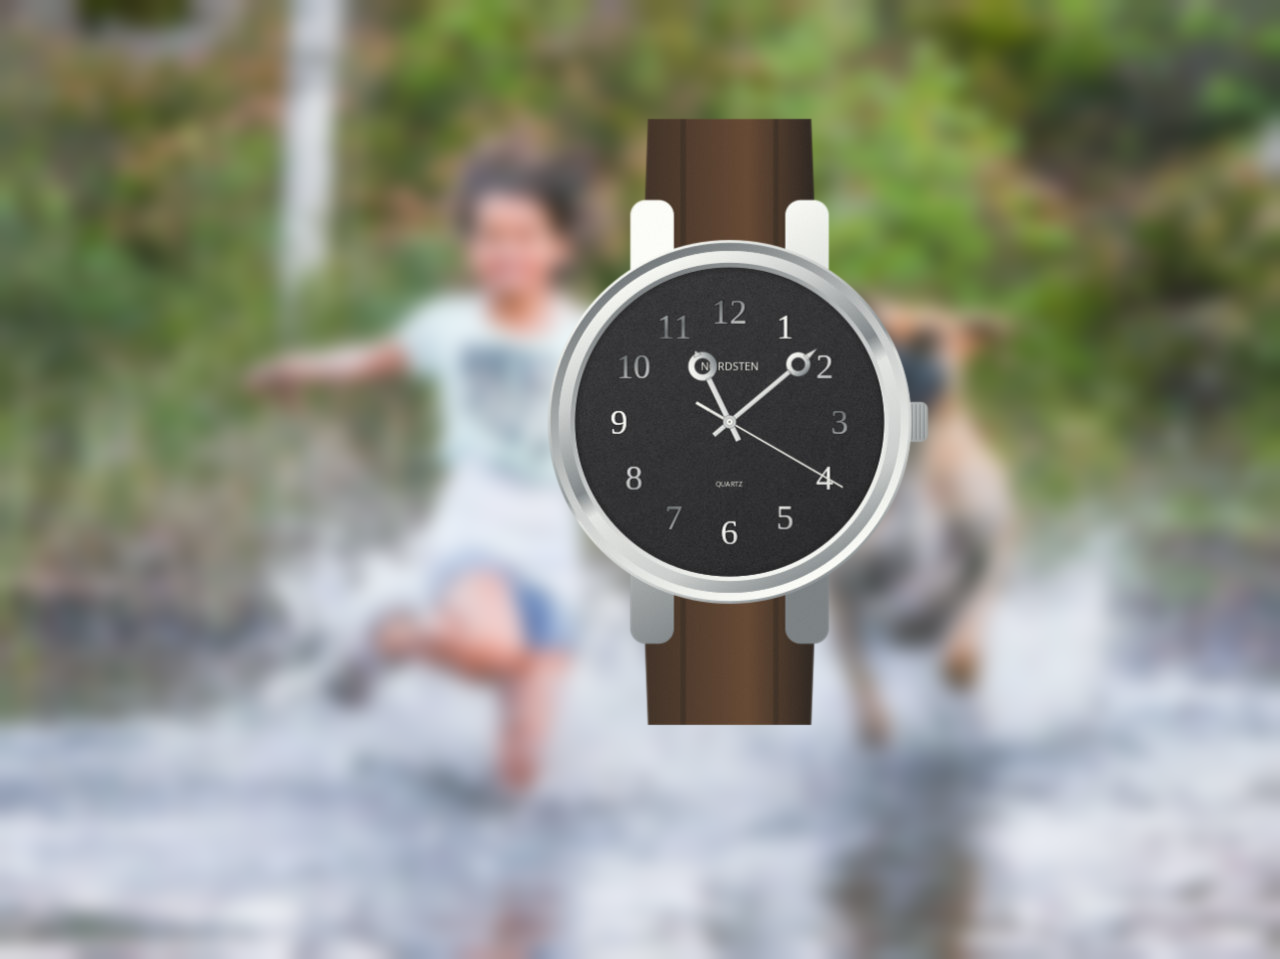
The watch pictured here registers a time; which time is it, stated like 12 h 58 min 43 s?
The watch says 11 h 08 min 20 s
